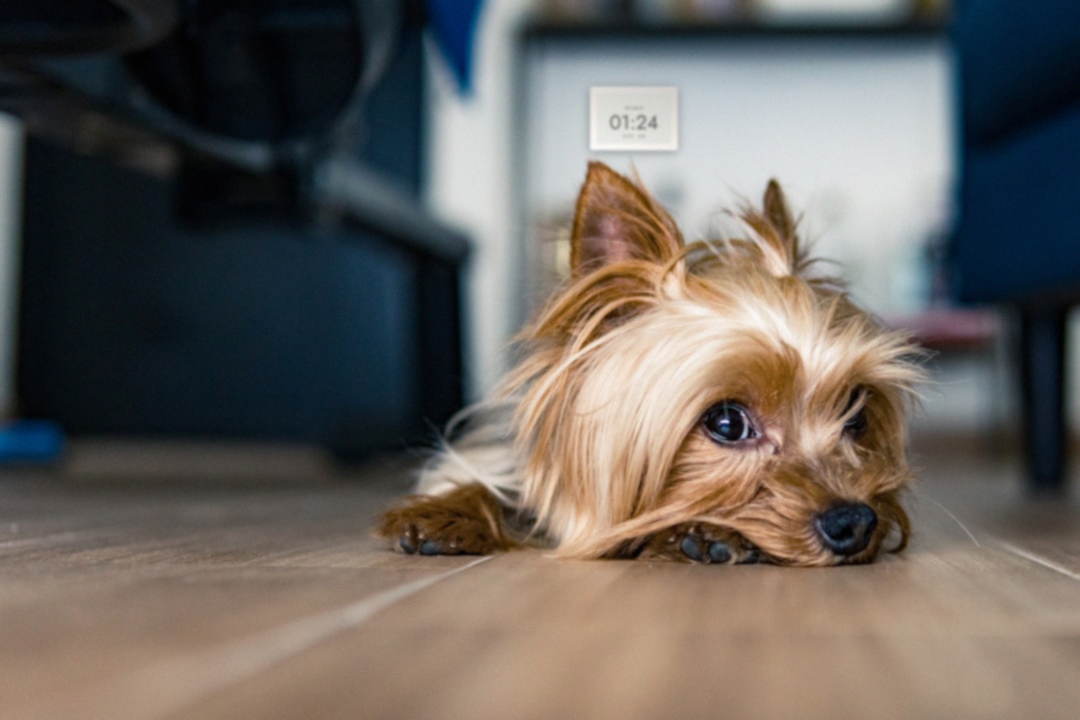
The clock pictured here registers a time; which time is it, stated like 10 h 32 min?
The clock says 1 h 24 min
